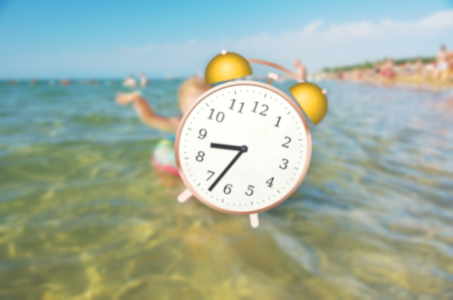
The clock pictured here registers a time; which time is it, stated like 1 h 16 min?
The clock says 8 h 33 min
